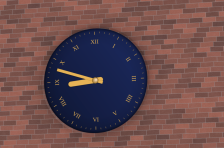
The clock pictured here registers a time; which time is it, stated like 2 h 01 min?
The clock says 8 h 48 min
